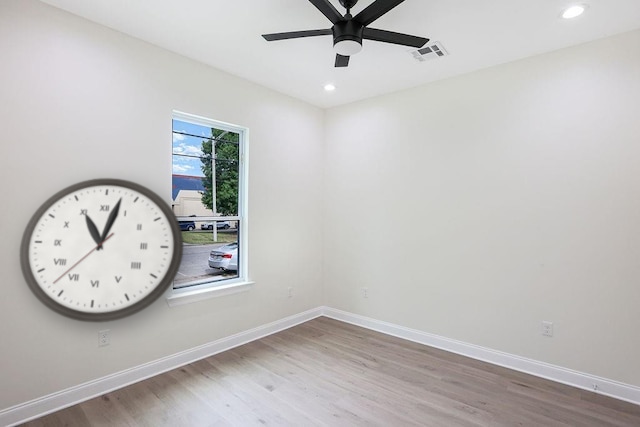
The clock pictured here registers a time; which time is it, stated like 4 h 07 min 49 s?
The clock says 11 h 02 min 37 s
